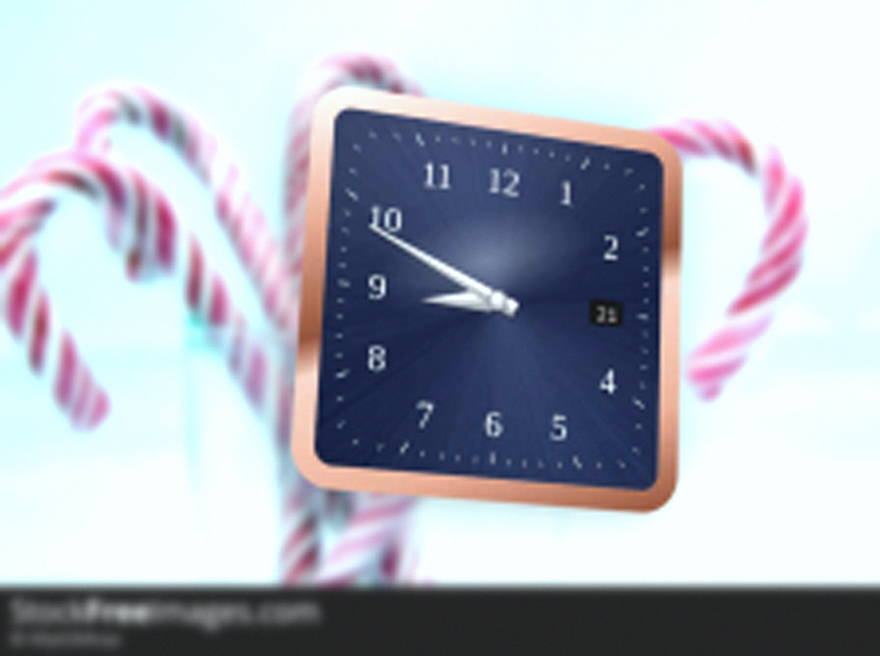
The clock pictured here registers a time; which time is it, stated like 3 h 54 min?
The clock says 8 h 49 min
